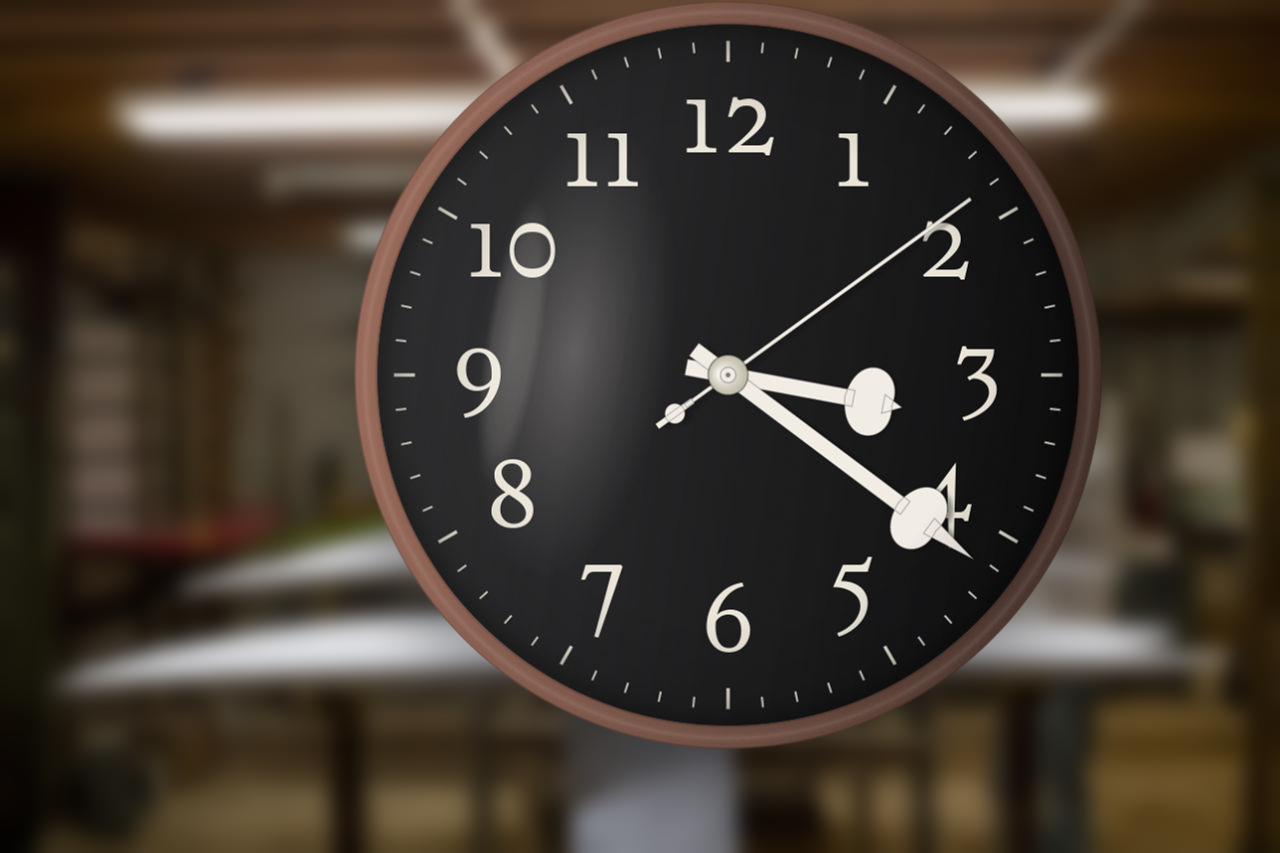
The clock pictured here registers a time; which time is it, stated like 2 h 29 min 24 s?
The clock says 3 h 21 min 09 s
